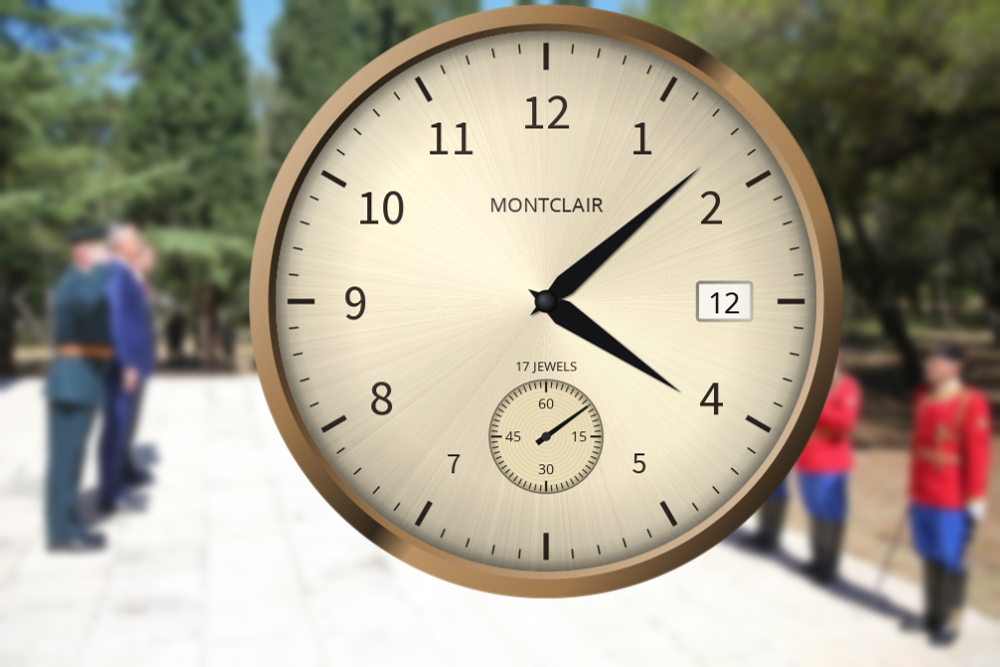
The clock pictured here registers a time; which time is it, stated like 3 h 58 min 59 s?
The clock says 4 h 08 min 09 s
